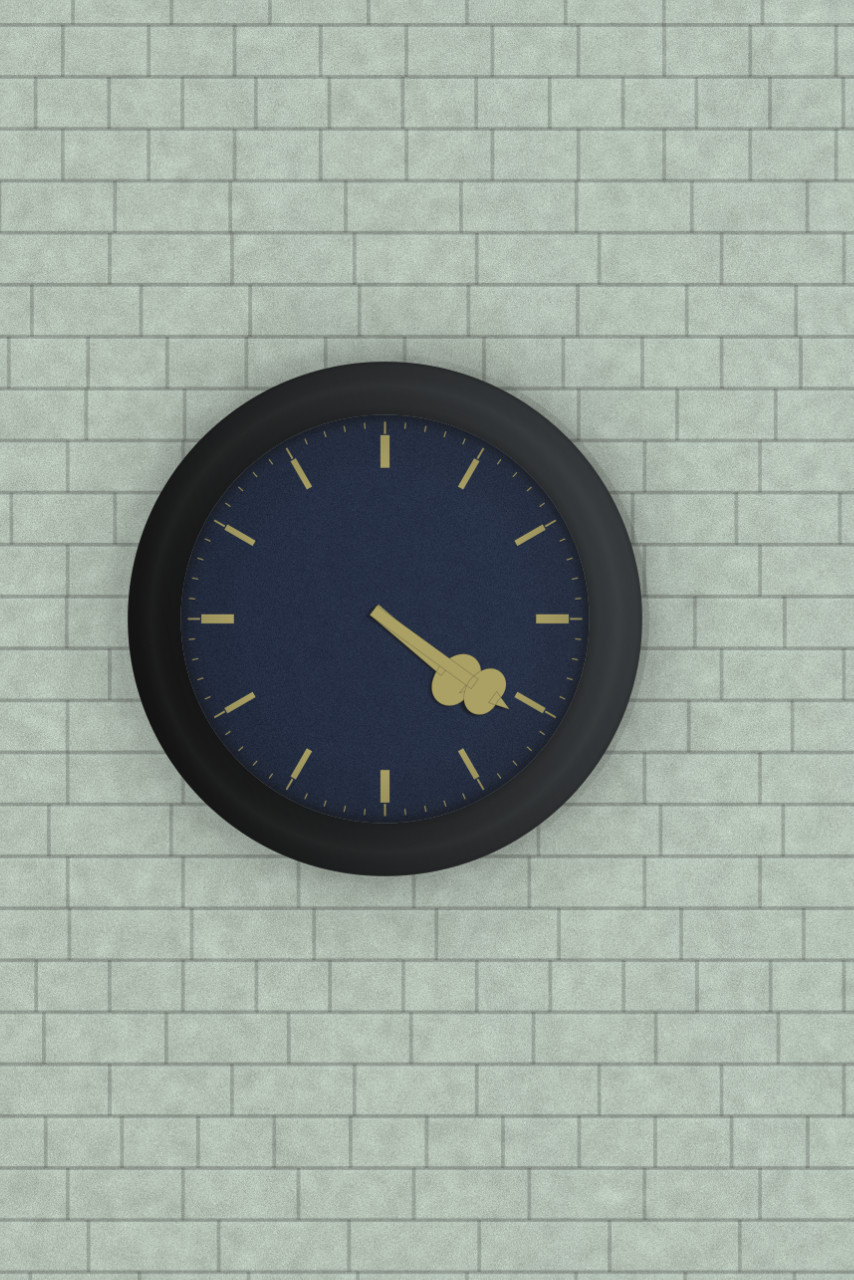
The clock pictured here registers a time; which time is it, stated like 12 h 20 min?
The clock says 4 h 21 min
